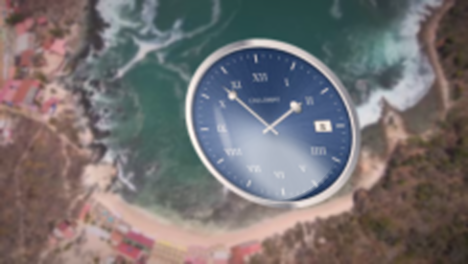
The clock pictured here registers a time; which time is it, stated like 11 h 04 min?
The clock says 1 h 53 min
